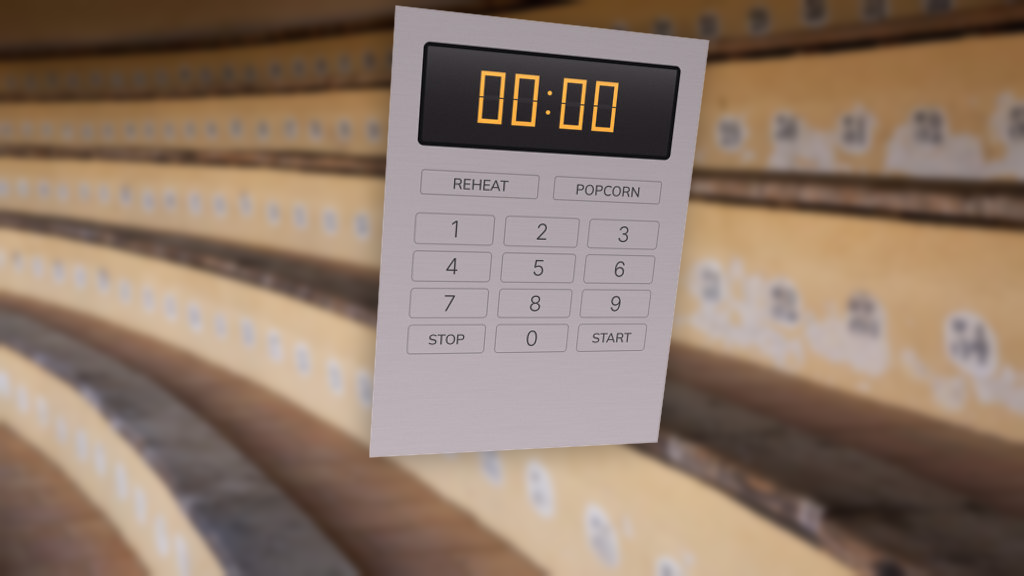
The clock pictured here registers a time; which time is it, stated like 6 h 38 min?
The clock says 0 h 00 min
